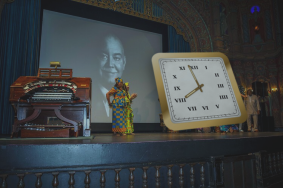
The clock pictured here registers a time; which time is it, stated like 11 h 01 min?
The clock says 7 h 58 min
